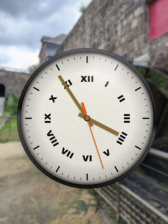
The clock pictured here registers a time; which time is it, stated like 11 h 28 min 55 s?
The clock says 3 h 54 min 27 s
